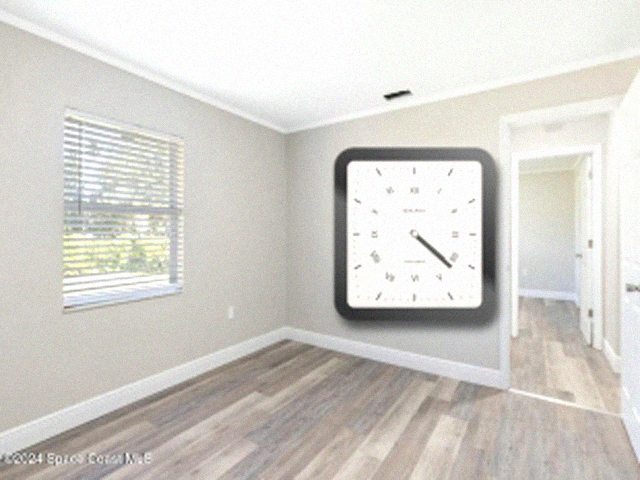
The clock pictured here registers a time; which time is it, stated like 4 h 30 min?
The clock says 4 h 22 min
